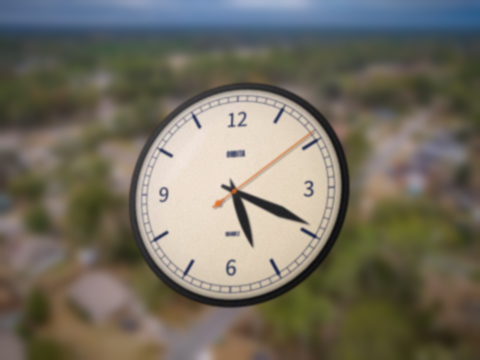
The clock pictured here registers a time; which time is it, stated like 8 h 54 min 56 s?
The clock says 5 h 19 min 09 s
